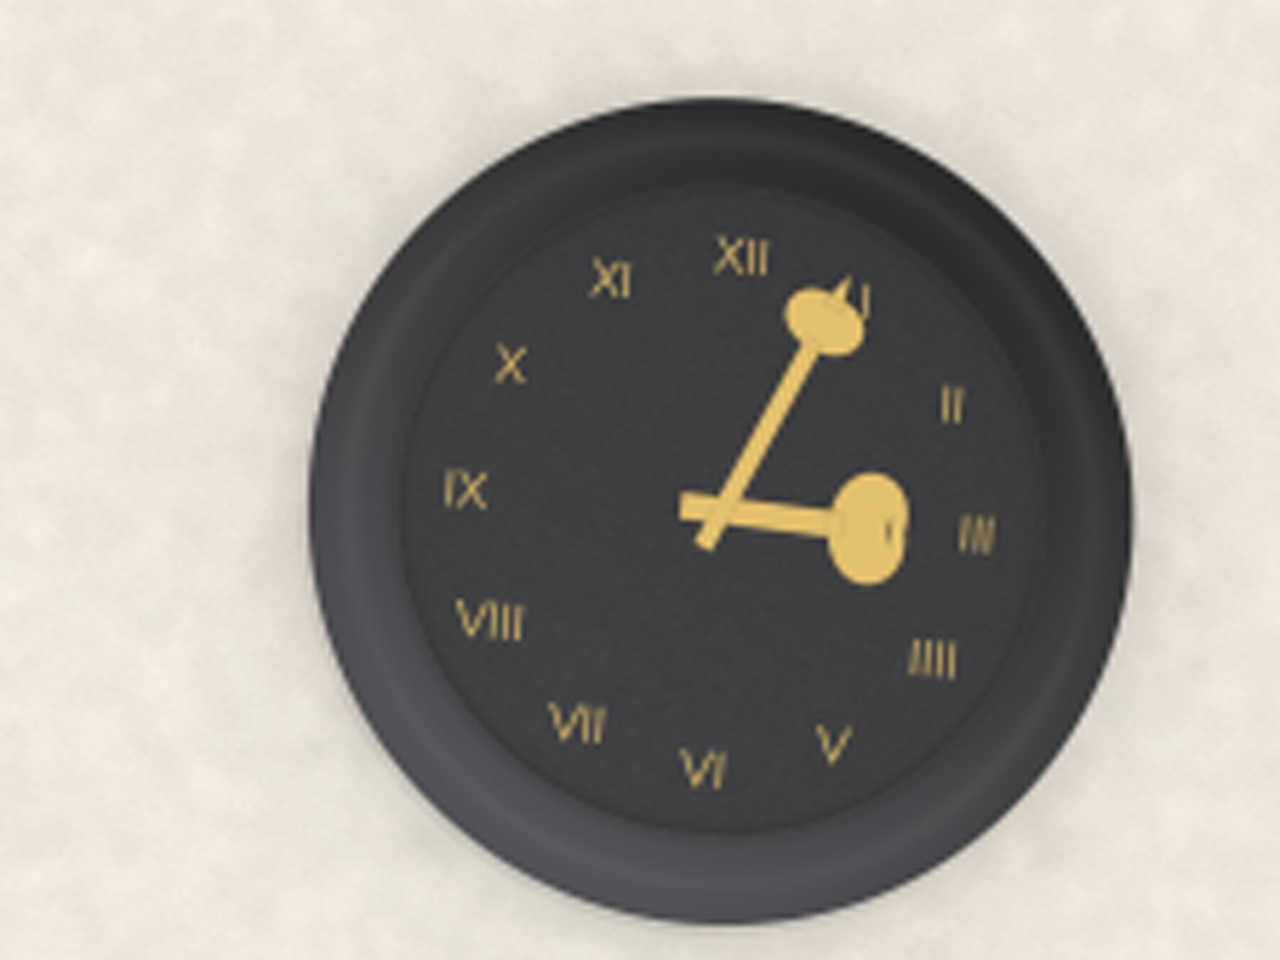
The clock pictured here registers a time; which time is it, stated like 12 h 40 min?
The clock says 3 h 04 min
